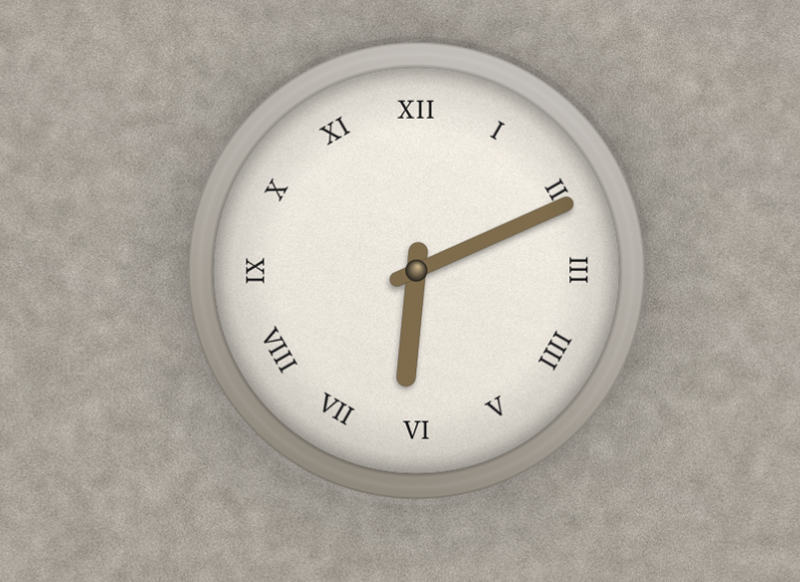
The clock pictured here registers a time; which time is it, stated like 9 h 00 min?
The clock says 6 h 11 min
